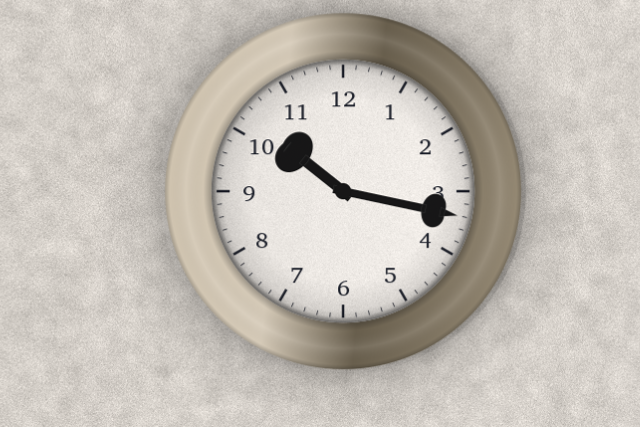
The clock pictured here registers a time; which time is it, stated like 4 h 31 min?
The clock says 10 h 17 min
